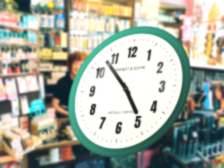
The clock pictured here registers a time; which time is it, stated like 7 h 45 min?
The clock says 4 h 53 min
